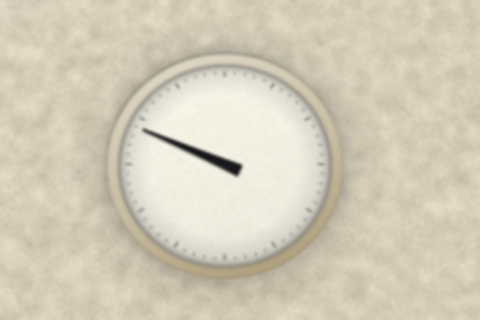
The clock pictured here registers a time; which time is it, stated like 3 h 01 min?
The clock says 9 h 49 min
